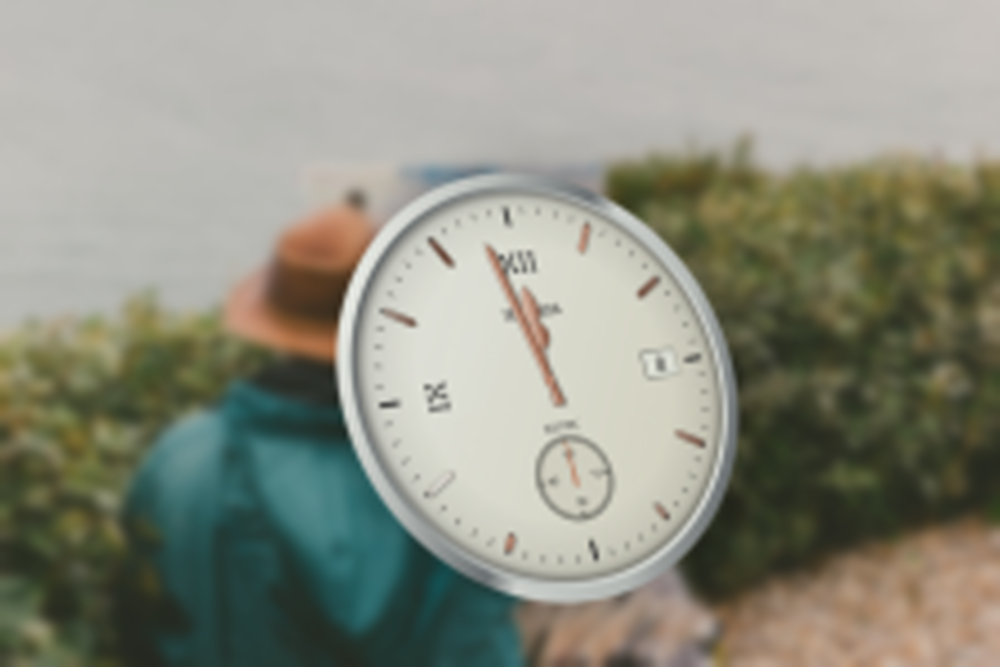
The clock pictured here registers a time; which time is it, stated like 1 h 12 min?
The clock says 11 h 58 min
